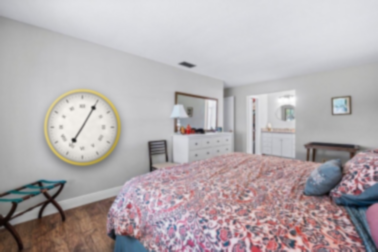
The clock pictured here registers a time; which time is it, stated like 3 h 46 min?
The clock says 7 h 05 min
